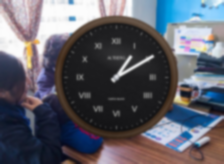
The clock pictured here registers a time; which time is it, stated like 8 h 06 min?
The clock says 1 h 10 min
